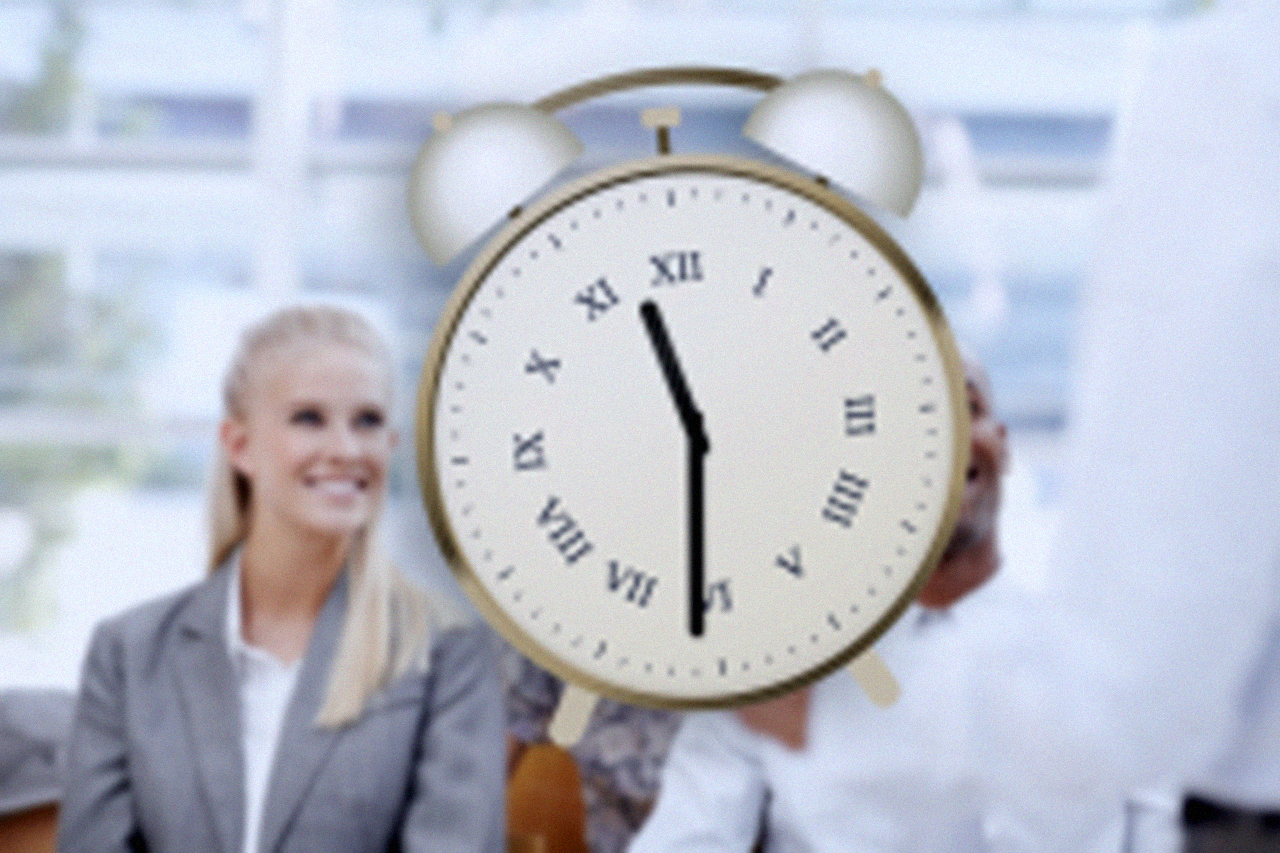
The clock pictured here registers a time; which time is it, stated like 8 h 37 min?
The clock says 11 h 31 min
